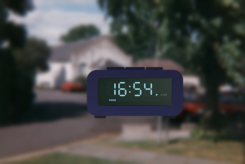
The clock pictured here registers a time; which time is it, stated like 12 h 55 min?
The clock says 16 h 54 min
